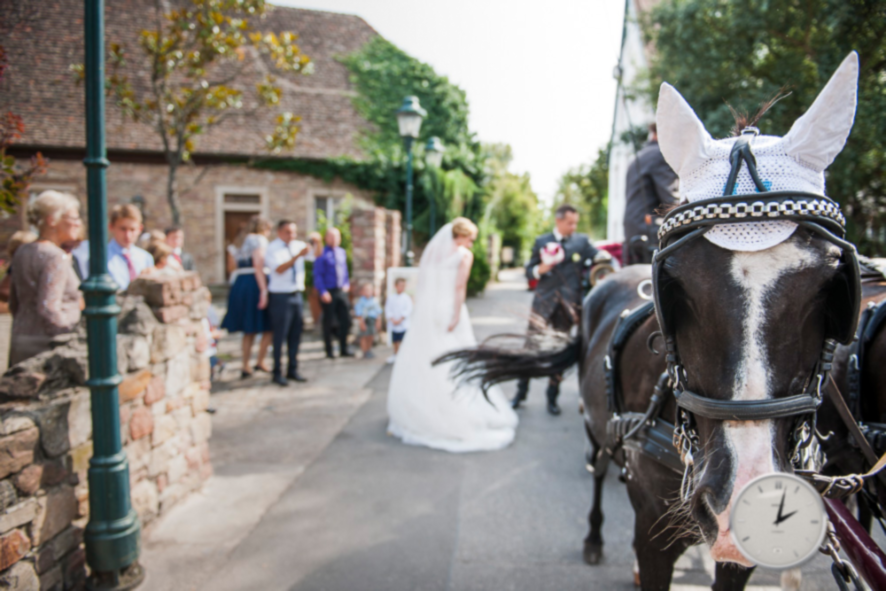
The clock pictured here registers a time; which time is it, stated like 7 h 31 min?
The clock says 2 h 02 min
